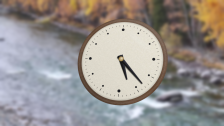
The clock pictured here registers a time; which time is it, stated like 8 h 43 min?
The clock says 5 h 23 min
